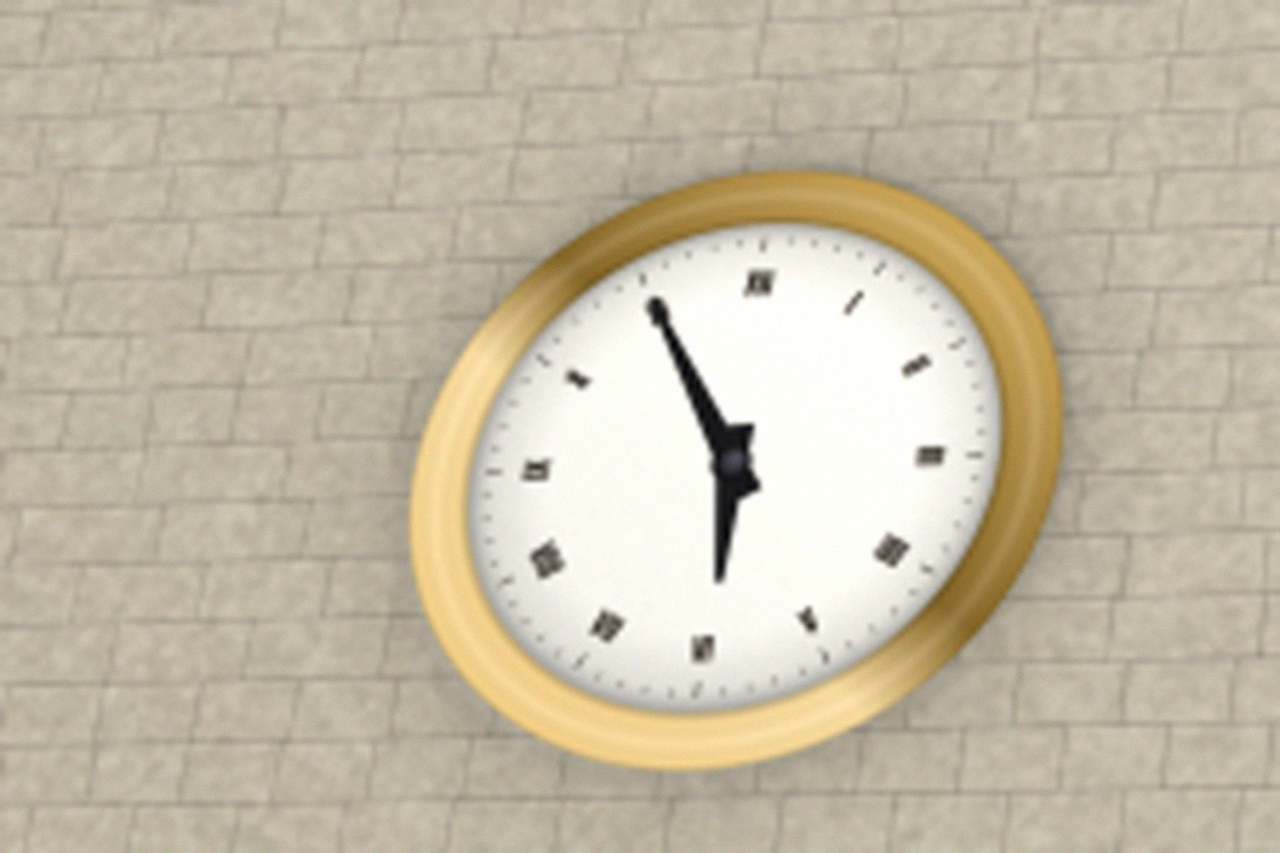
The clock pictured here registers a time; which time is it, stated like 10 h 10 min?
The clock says 5 h 55 min
